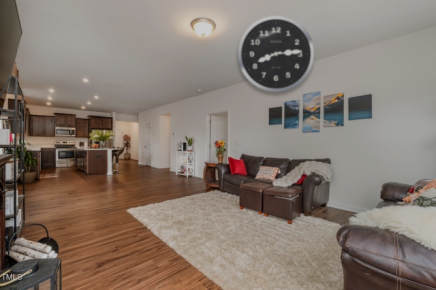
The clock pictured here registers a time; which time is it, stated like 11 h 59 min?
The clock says 8 h 14 min
